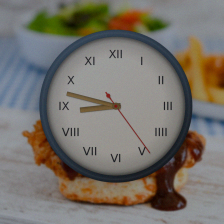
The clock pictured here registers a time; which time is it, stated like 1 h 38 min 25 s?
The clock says 8 h 47 min 24 s
